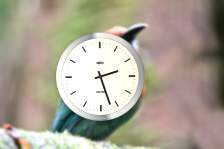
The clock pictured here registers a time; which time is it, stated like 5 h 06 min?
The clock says 2 h 27 min
